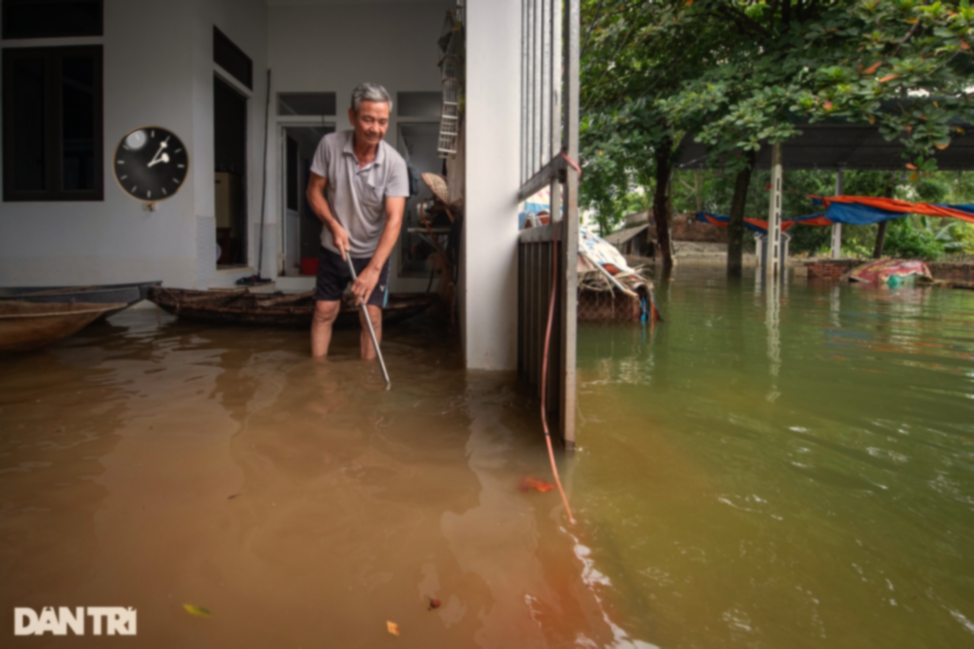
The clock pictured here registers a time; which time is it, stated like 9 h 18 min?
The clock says 2 h 05 min
